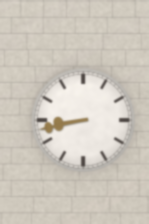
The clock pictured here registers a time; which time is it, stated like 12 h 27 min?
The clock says 8 h 43 min
